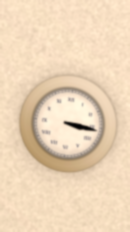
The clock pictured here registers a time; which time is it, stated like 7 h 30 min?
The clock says 3 h 16 min
